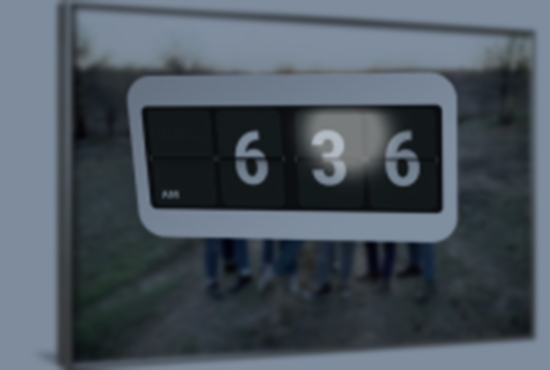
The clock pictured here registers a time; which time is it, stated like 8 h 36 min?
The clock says 6 h 36 min
